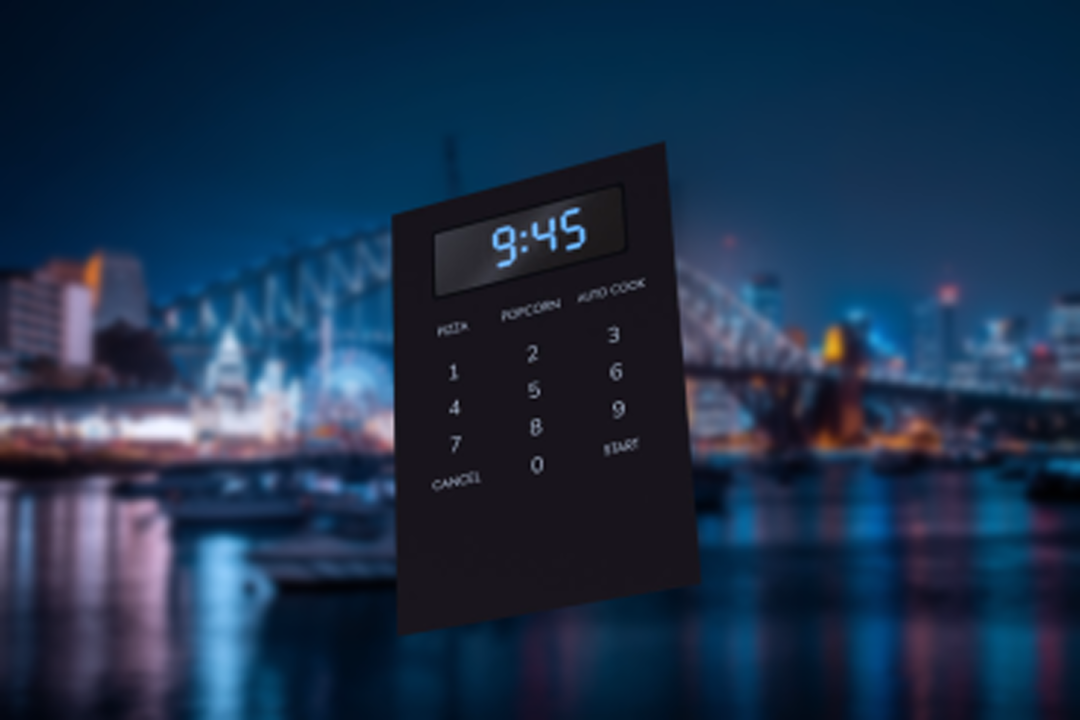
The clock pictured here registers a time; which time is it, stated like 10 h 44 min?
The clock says 9 h 45 min
